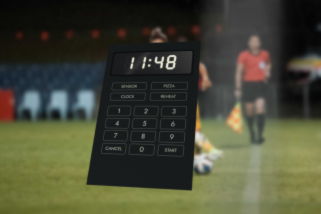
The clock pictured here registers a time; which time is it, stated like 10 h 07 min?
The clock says 11 h 48 min
